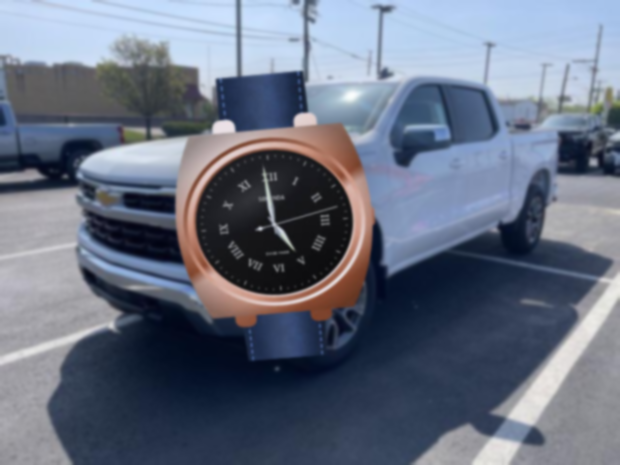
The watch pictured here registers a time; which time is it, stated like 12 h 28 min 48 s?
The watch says 4 h 59 min 13 s
